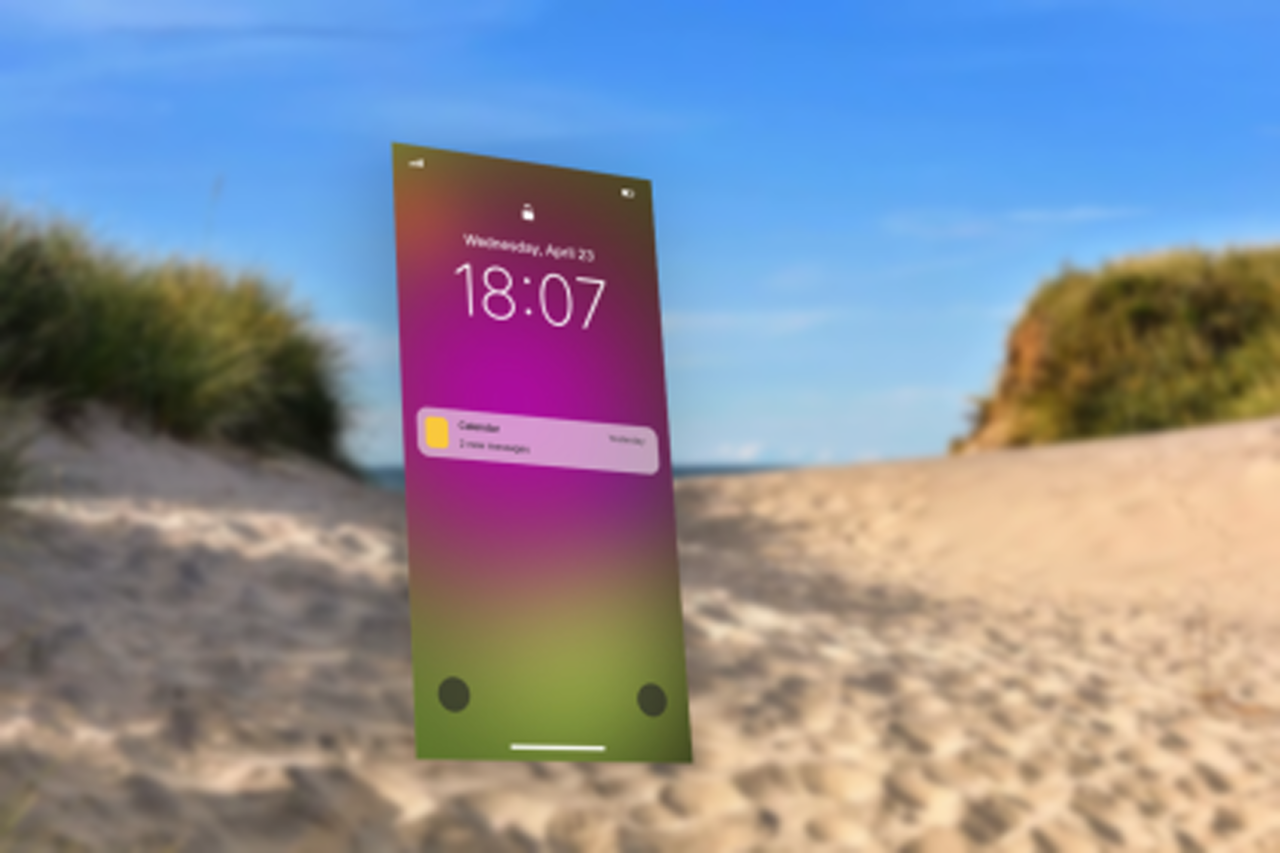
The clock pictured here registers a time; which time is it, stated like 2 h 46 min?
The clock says 18 h 07 min
